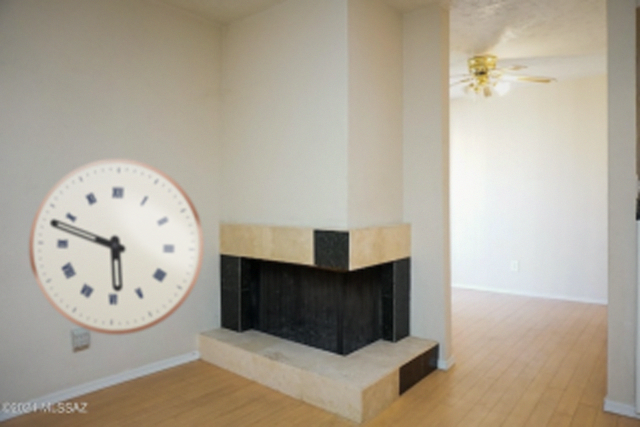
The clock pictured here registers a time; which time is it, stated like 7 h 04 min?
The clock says 5 h 48 min
